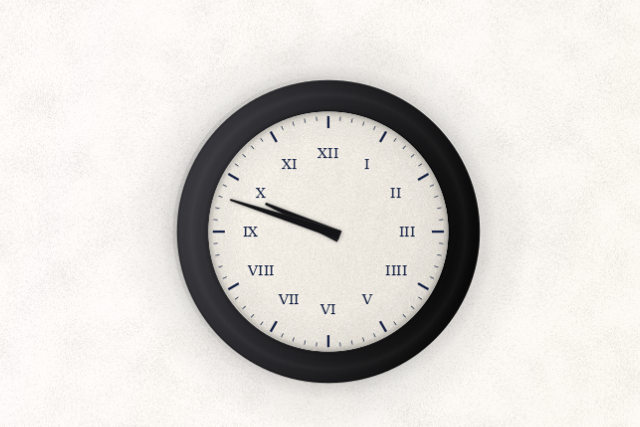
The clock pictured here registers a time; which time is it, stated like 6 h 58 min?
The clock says 9 h 48 min
